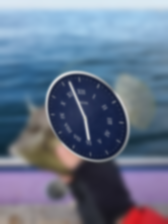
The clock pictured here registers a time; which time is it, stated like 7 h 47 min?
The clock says 5 h 57 min
